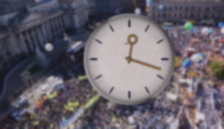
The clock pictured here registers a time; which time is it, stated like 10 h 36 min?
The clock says 12 h 18 min
